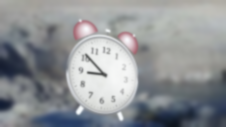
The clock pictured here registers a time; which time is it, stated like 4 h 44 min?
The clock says 8 h 51 min
